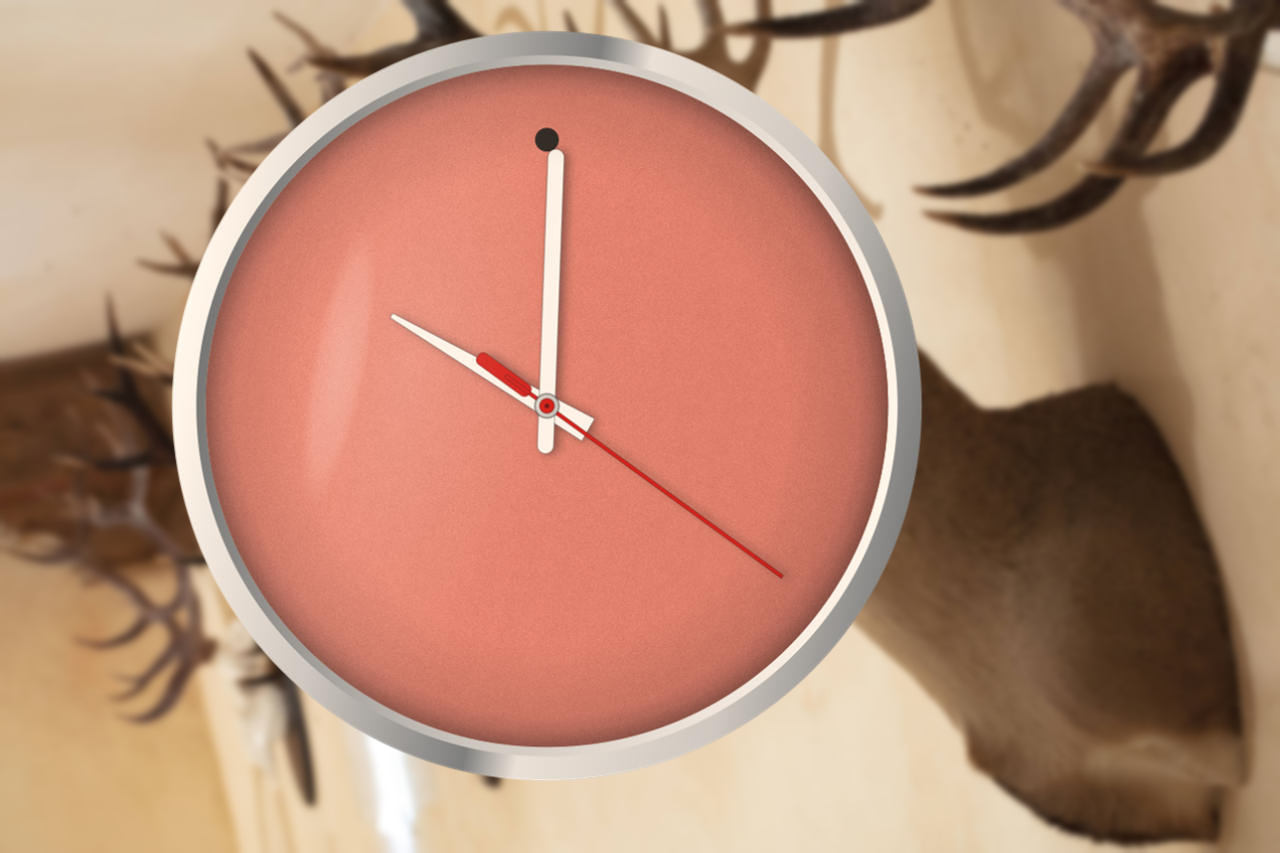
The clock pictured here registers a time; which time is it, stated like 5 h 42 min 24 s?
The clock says 10 h 00 min 21 s
